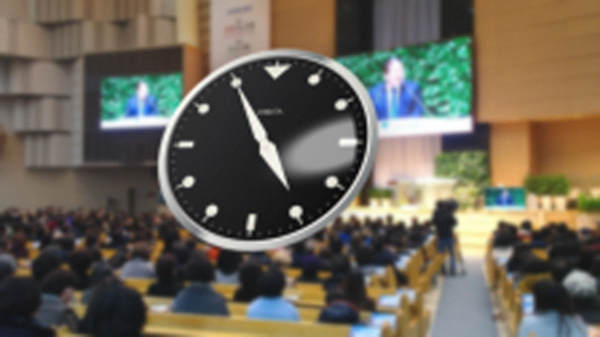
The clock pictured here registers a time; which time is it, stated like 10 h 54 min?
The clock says 4 h 55 min
